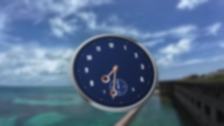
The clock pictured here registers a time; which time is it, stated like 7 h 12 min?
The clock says 7 h 32 min
